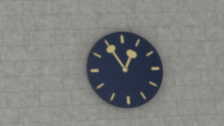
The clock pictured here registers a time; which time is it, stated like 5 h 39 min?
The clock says 12 h 55 min
